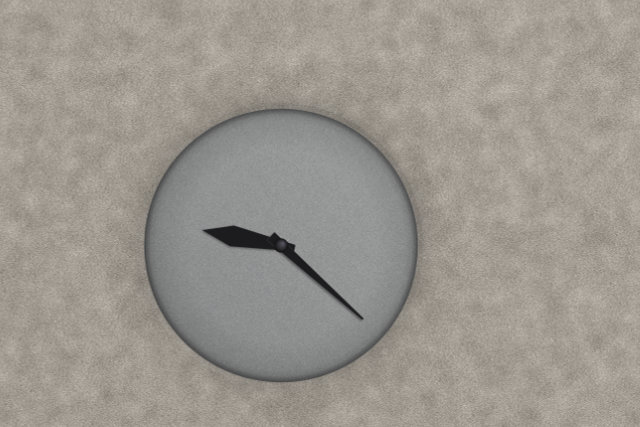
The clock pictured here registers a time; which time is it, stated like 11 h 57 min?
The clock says 9 h 22 min
